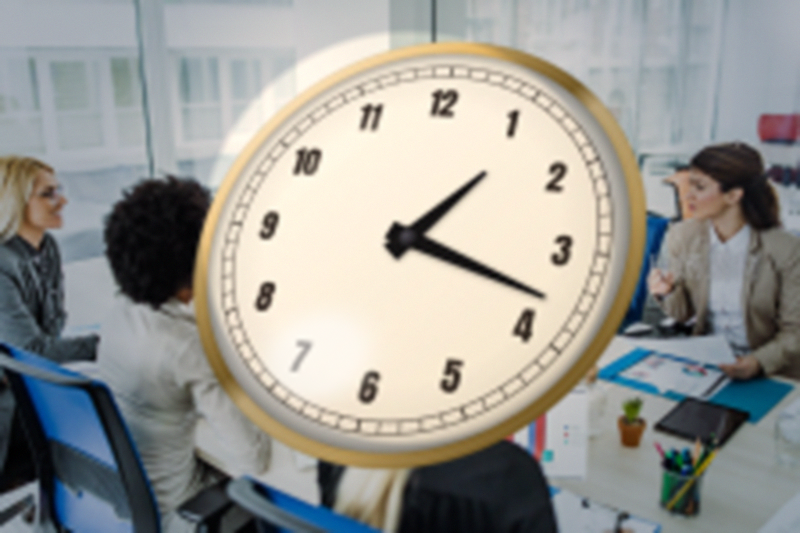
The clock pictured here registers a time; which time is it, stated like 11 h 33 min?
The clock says 1 h 18 min
